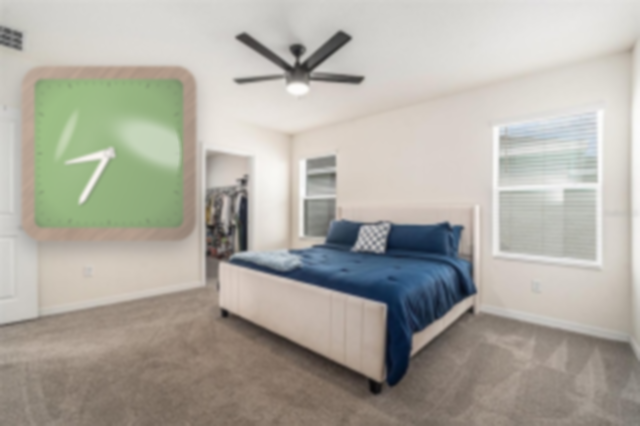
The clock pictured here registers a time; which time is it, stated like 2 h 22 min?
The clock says 8 h 35 min
